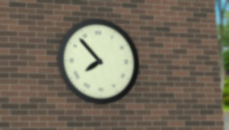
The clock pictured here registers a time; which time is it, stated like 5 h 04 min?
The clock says 7 h 53 min
